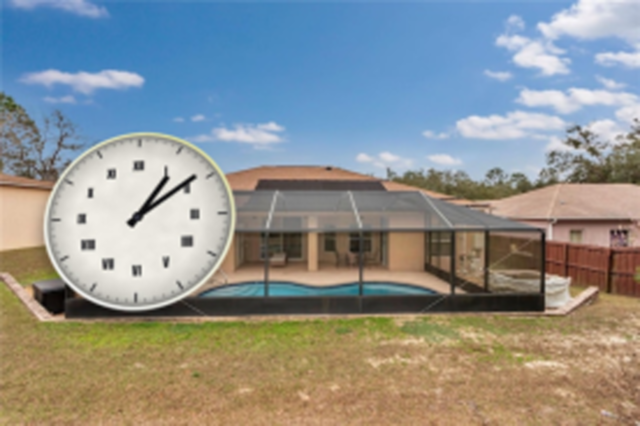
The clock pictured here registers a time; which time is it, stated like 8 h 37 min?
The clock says 1 h 09 min
